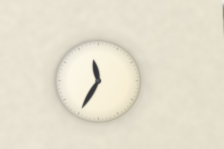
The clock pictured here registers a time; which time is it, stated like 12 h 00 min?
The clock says 11 h 35 min
